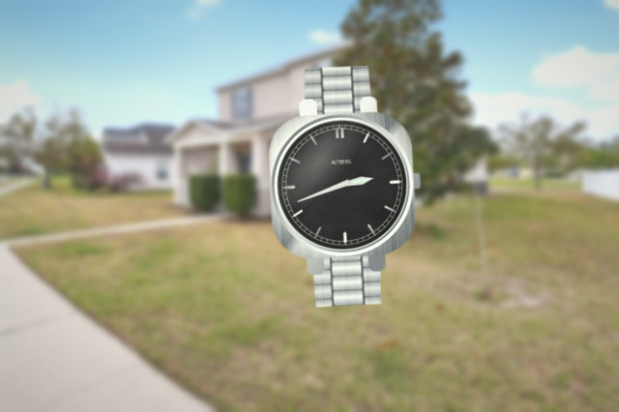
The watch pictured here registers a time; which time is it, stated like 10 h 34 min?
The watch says 2 h 42 min
